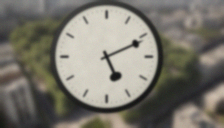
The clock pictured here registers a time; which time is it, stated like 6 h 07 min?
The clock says 5 h 11 min
